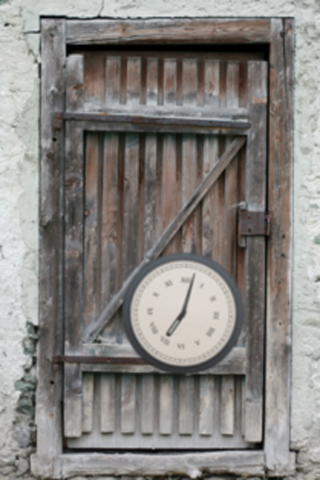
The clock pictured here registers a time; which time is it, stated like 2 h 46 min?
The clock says 7 h 02 min
